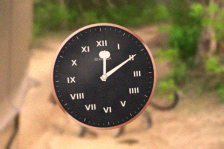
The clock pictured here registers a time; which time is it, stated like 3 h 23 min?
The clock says 12 h 10 min
